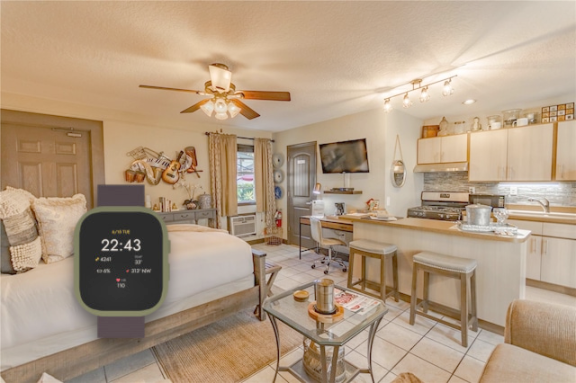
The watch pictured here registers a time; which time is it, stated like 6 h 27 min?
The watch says 22 h 43 min
